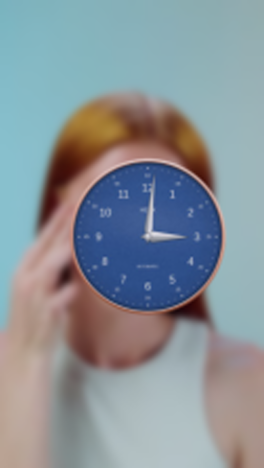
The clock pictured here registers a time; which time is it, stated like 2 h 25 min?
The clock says 3 h 01 min
